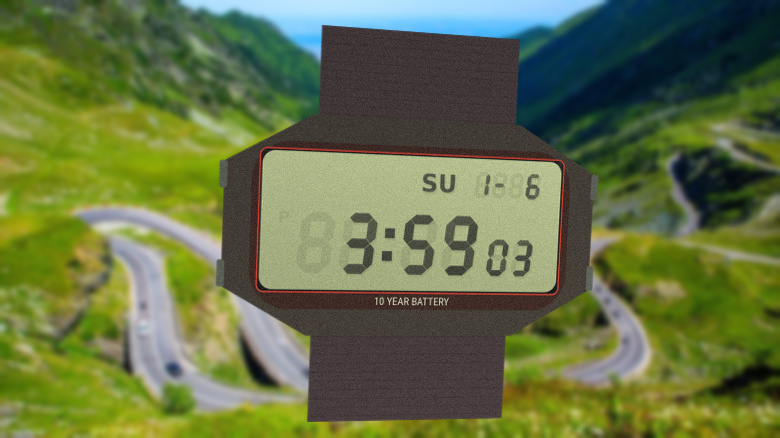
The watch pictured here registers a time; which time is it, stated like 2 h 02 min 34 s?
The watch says 3 h 59 min 03 s
